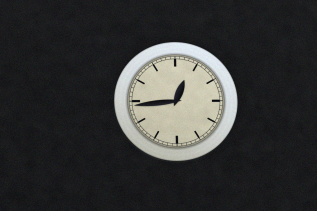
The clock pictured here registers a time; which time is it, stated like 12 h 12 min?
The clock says 12 h 44 min
